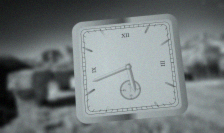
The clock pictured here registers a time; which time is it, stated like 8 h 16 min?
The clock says 5 h 42 min
